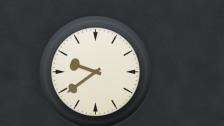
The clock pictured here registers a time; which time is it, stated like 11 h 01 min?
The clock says 9 h 39 min
